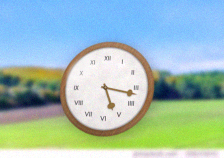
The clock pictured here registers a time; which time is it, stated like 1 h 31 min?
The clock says 5 h 17 min
